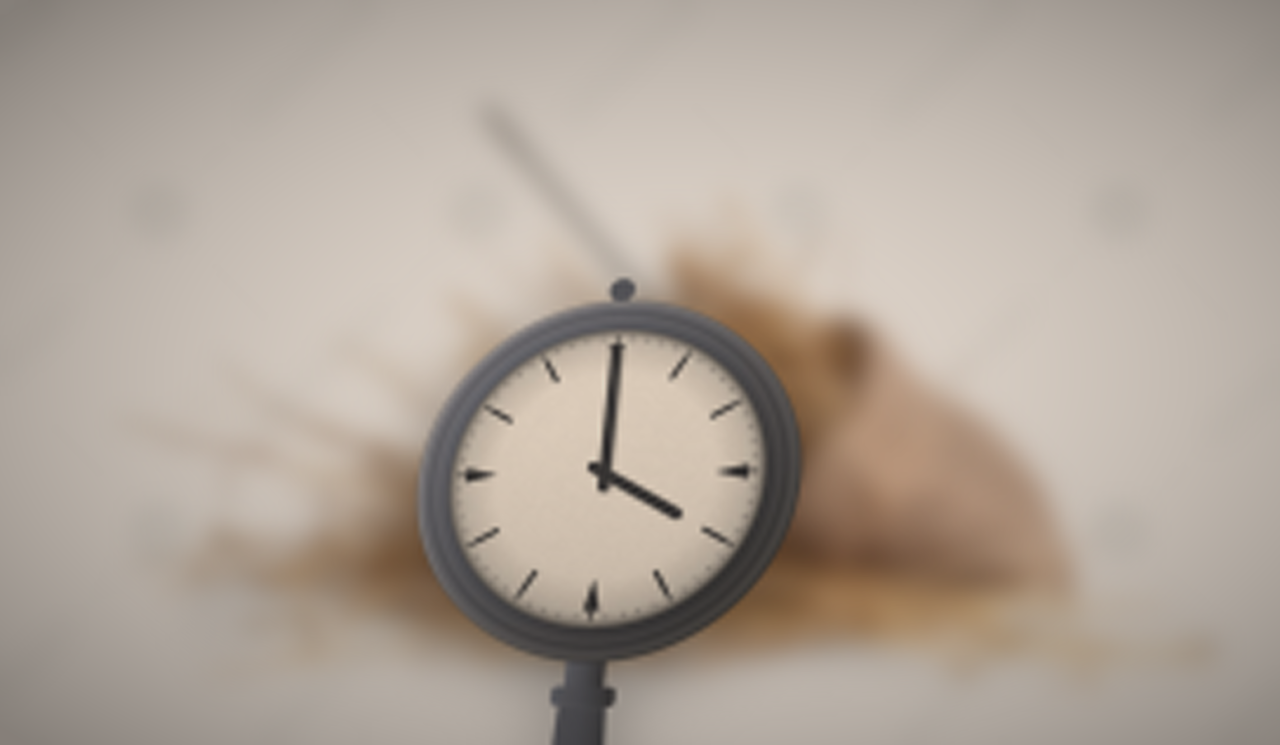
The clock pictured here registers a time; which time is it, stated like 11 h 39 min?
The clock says 4 h 00 min
